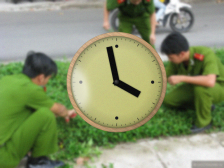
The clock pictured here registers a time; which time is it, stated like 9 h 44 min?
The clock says 3 h 58 min
